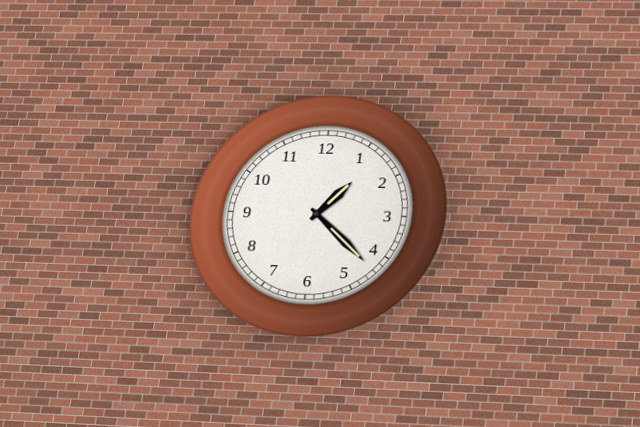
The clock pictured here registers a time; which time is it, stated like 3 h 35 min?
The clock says 1 h 22 min
